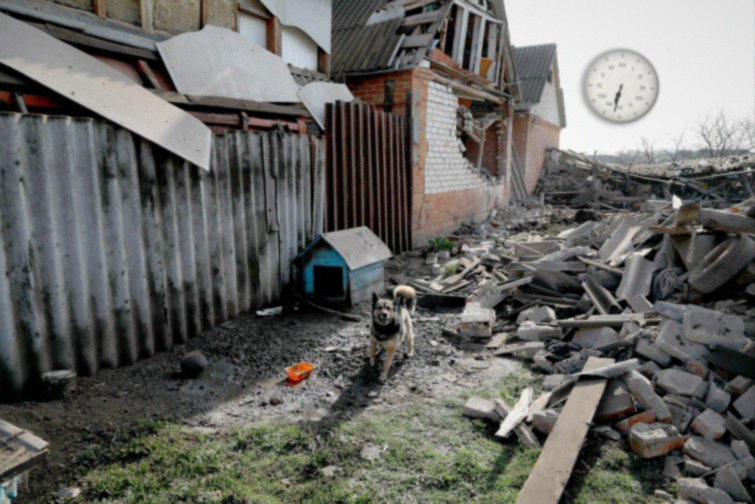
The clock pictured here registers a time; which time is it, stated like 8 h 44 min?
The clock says 6 h 32 min
